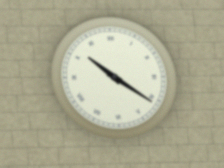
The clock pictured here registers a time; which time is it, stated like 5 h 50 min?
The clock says 10 h 21 min
